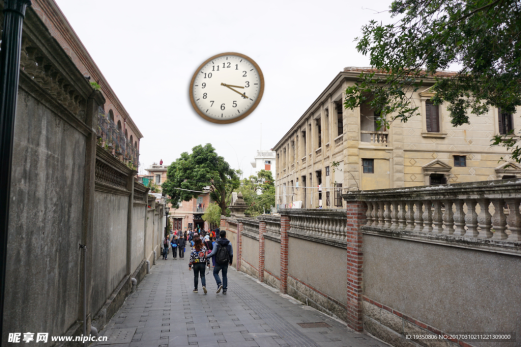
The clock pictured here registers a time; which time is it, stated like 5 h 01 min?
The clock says 3 h 20 min
